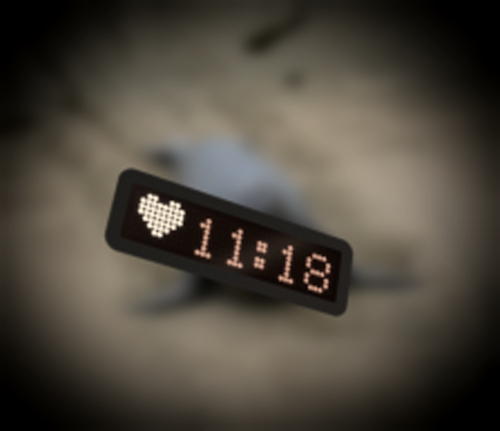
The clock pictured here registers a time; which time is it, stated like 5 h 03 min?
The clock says 11 h 18 min
